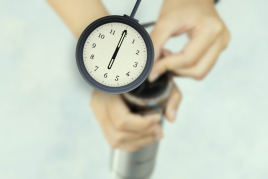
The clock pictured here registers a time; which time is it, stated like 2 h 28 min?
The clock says 6 h 00 min
